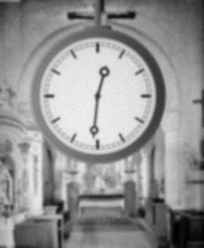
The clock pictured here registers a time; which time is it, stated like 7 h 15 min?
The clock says 12 h 31 min
